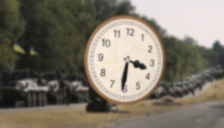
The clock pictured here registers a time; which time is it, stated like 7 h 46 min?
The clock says 3 h 31 min
